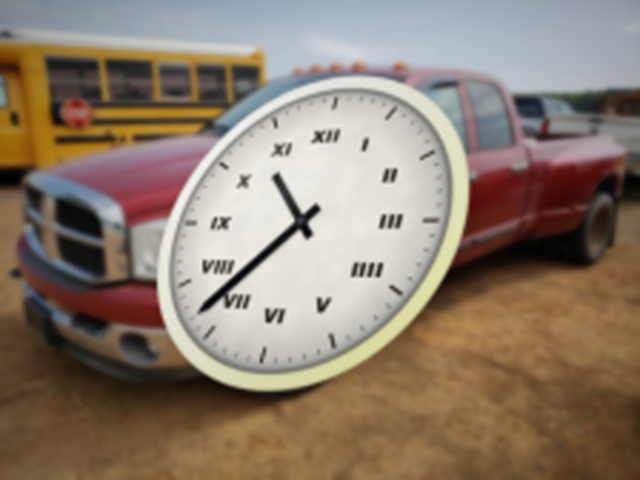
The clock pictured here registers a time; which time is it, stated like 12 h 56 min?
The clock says 10 h 37 min
